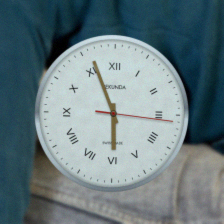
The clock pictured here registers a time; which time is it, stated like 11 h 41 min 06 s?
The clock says 5 h 56 min 16 s
